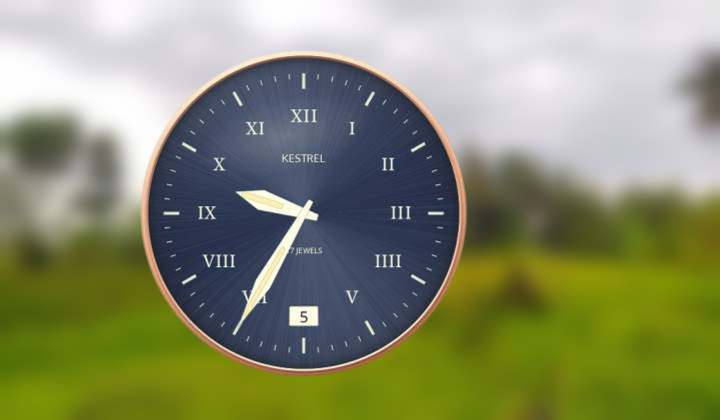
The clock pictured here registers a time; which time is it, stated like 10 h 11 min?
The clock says 9 h 35 min
